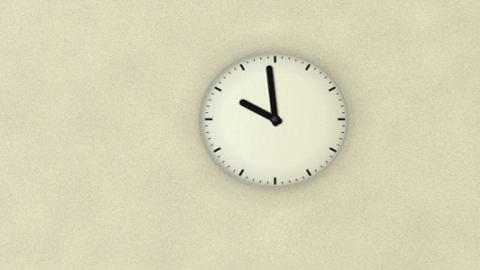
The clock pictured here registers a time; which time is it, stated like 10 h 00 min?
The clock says 9 h 59 min
